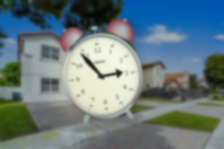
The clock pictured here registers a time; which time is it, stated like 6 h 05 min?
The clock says 2 h 54 min
